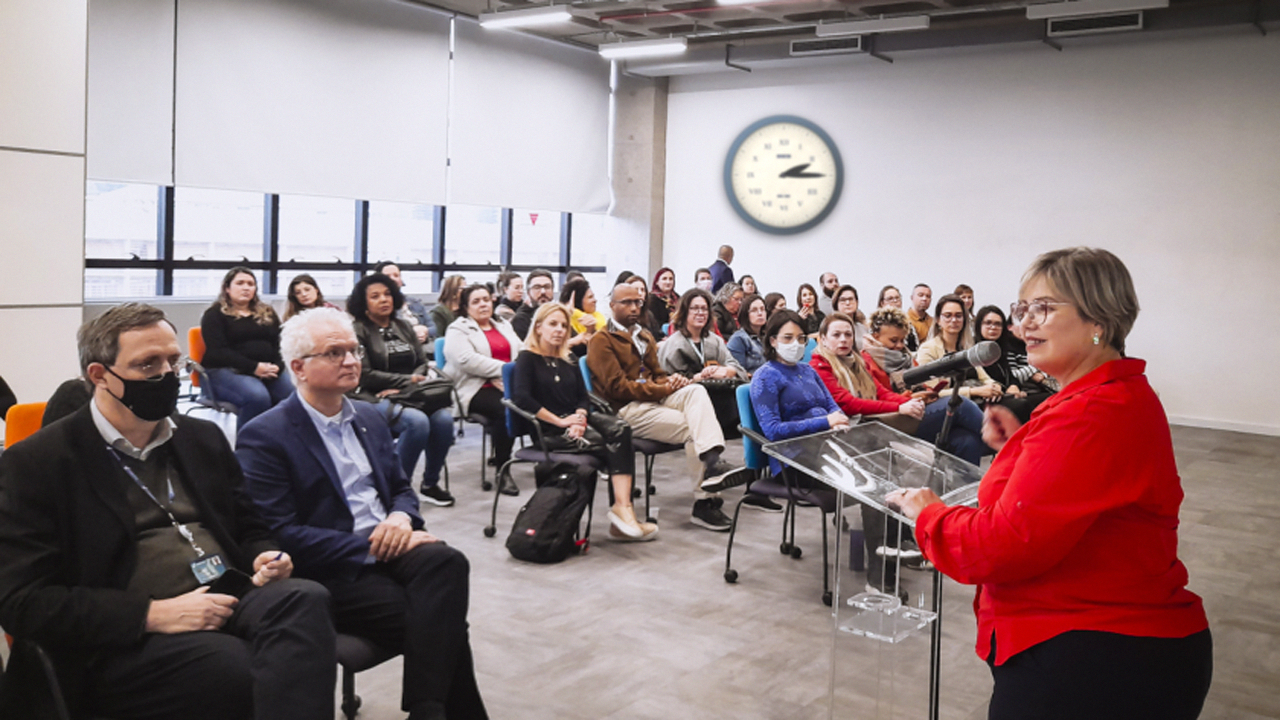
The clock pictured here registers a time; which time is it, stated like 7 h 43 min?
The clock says 2 h 15 min
